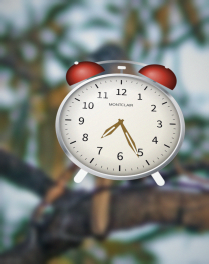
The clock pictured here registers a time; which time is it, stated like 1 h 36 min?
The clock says 7 h 26 min
